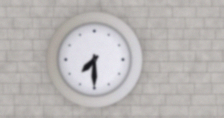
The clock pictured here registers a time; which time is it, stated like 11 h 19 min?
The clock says 7 h 30 min
